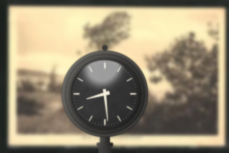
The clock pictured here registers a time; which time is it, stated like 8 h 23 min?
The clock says 8 h 29 min
